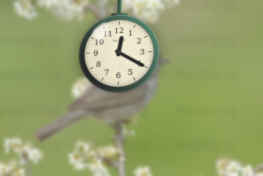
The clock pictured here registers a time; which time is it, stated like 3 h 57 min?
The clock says 12 h 20 min
